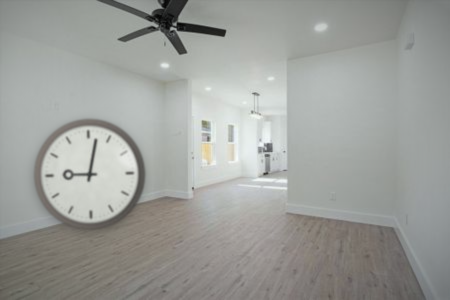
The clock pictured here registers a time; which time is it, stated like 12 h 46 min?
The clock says 9 h 02 min
